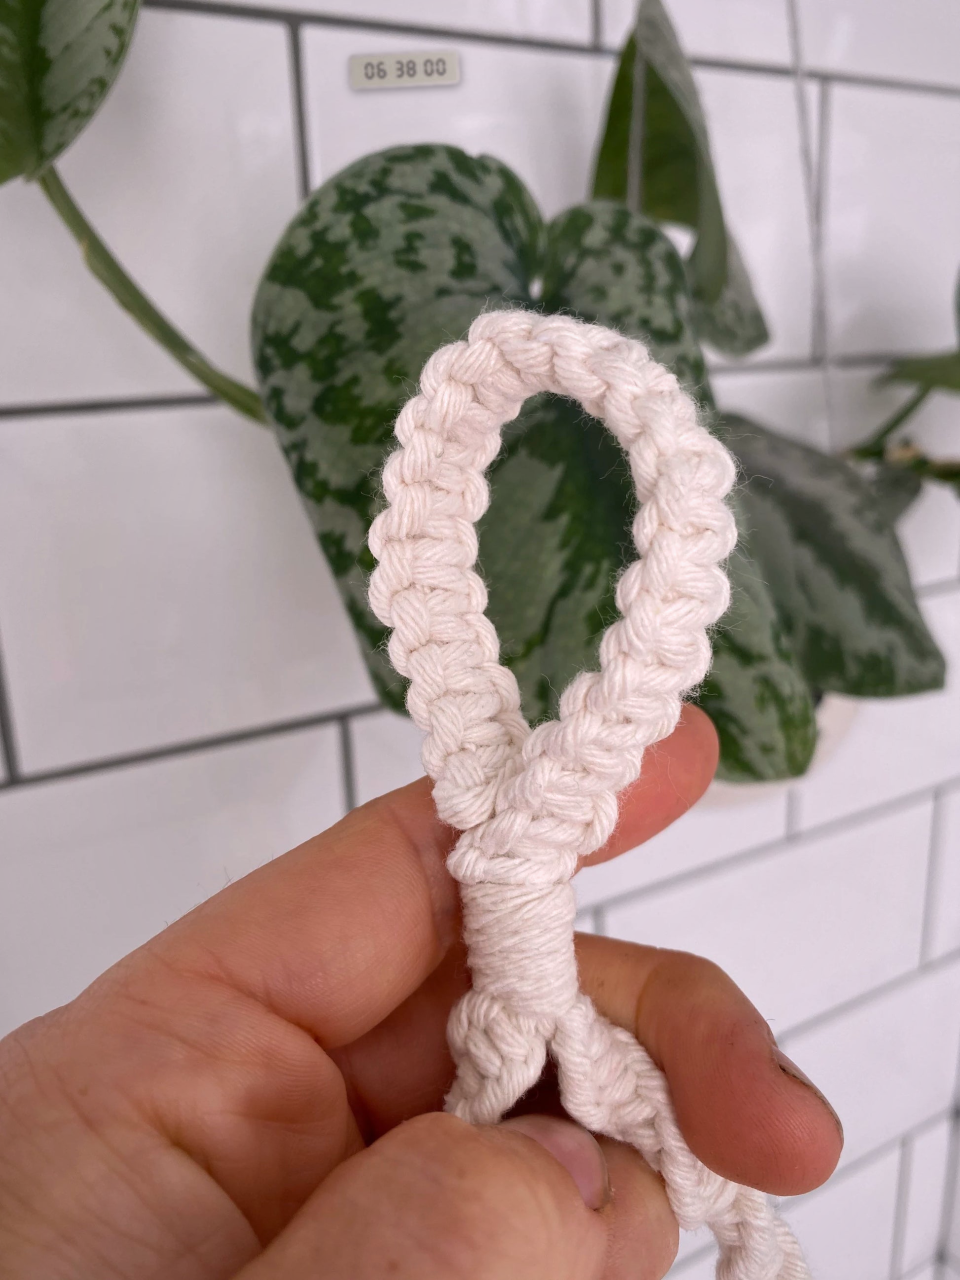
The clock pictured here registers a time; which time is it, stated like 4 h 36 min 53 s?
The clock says 6 h 38 min 00 s
